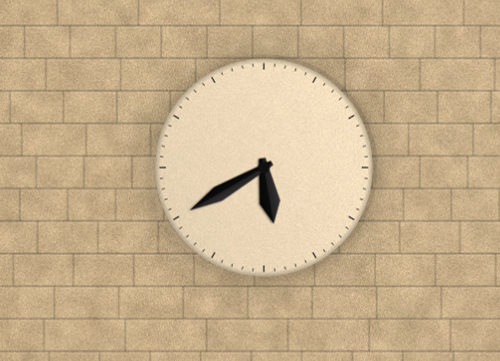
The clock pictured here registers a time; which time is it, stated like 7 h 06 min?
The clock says 5 h 40 min
